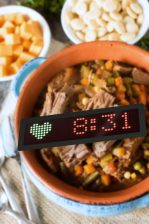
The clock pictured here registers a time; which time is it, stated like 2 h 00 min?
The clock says 8 h 31 min
